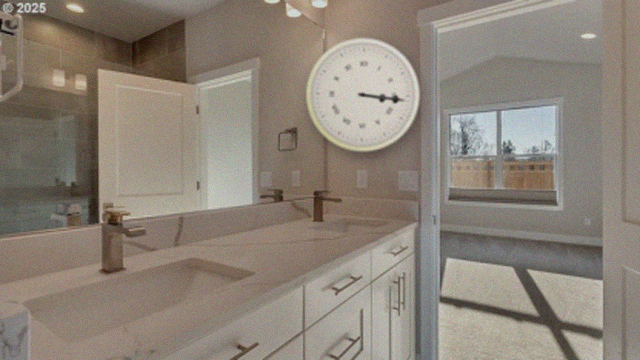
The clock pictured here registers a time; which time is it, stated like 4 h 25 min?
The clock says 3 h 16 min
